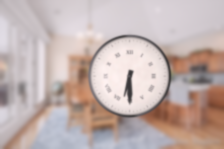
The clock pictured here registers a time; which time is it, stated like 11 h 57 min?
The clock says 6 h 30 min
